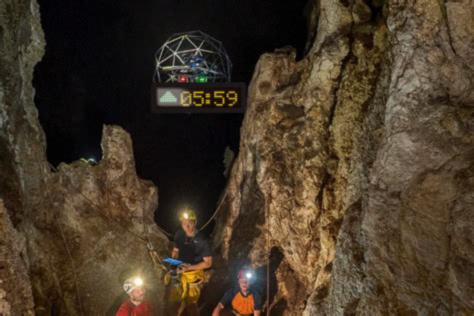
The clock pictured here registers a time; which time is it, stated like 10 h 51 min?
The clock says 5 h 59 min
